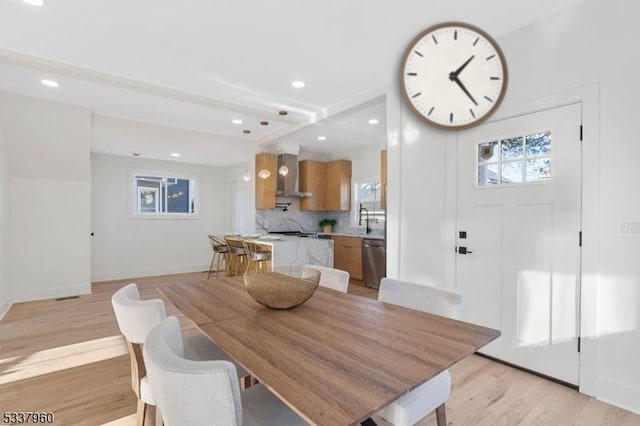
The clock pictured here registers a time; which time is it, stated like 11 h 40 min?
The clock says 1 h 23 min
